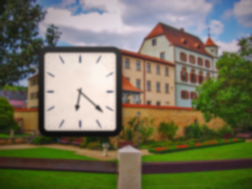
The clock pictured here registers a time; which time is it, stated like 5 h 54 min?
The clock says 6 h 22 min
